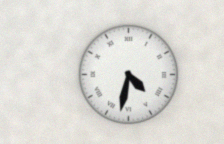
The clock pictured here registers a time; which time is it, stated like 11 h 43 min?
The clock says 4 h 32 min
